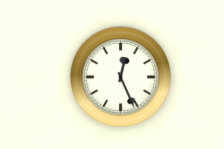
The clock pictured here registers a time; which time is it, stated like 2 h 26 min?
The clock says 12 h 26 min
